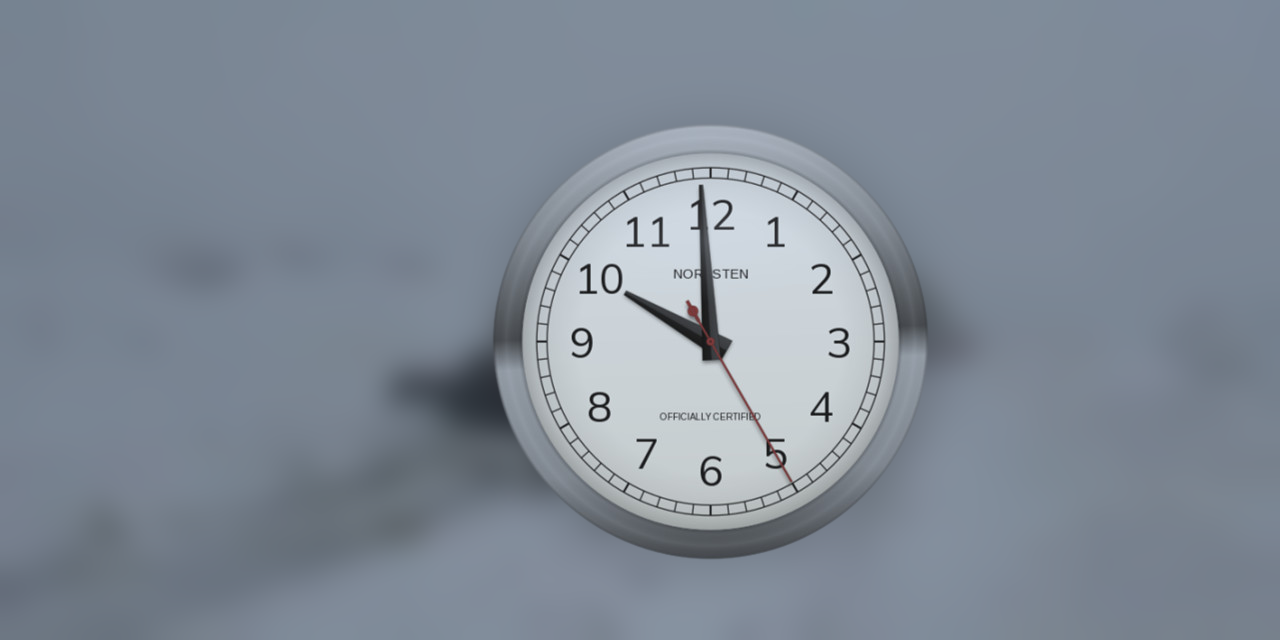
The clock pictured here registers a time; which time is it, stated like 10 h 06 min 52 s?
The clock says 9 h 59 min 25 s
